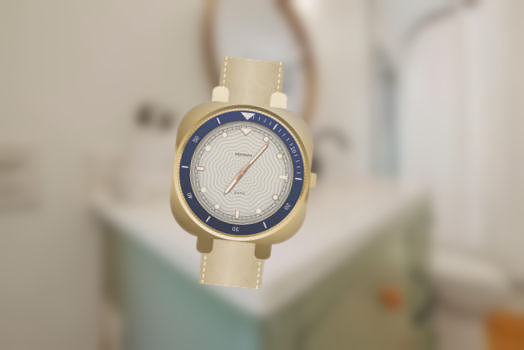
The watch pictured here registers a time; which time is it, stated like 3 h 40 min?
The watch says 7 h 06 min
